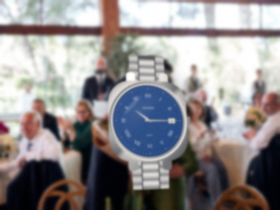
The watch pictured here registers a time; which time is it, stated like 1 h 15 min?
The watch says 10 h 15 min
